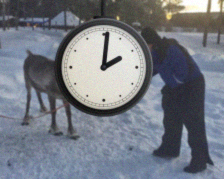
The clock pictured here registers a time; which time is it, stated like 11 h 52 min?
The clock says 2 h 01 min
